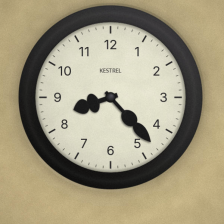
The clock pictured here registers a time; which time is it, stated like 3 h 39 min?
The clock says 8 h 23 min
